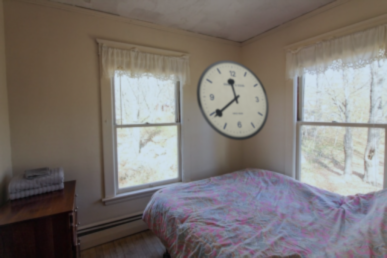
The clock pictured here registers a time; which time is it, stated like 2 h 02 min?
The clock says 11 h 39 min
